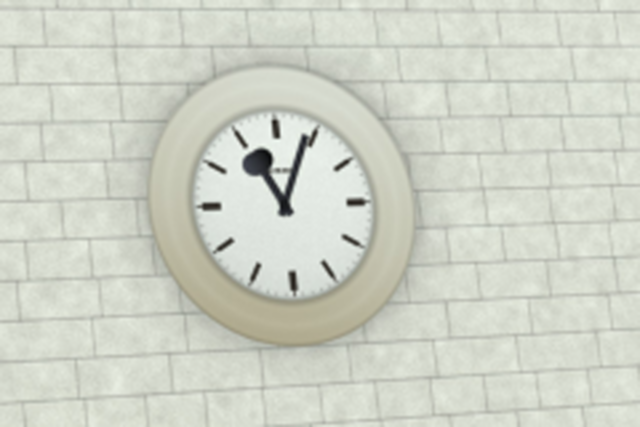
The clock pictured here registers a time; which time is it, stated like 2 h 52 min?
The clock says 11 h 04 min
